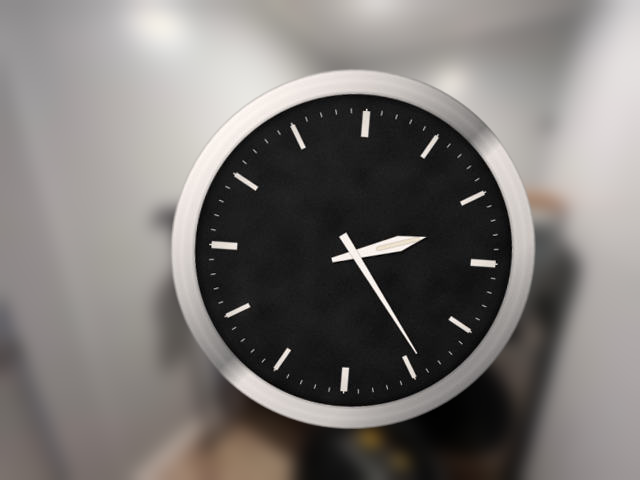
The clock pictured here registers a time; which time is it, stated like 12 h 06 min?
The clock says 2 h 24 min
